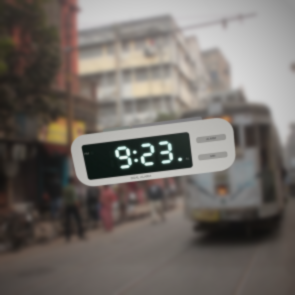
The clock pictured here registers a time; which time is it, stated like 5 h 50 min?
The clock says 9 h 23 min
